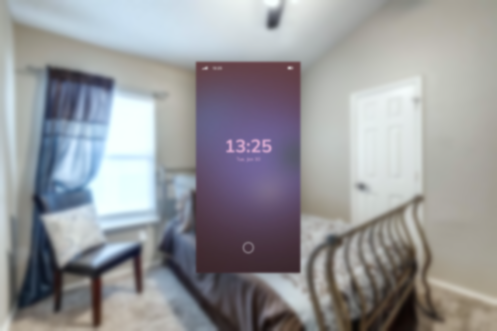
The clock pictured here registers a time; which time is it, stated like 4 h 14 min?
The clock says 13 h 25 min
